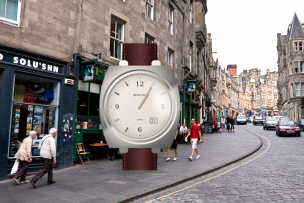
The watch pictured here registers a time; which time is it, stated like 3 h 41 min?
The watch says 1 h 05 min
